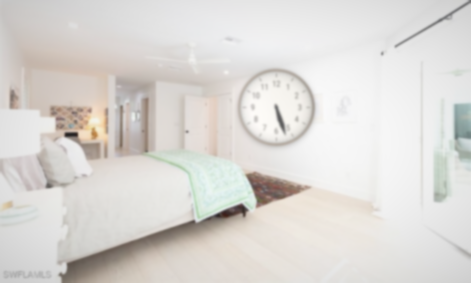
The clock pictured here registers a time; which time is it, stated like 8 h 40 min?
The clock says 5 h 27 min
